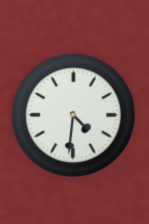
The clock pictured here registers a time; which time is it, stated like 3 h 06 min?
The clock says 4 h 31 min
